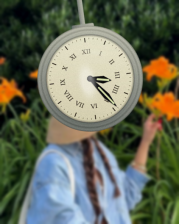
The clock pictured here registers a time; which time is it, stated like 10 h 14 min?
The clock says 3 h 24 min
